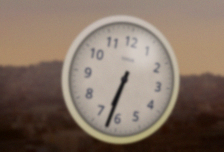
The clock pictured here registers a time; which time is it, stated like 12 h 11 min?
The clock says 6 h 32 min
